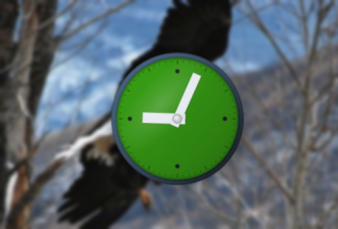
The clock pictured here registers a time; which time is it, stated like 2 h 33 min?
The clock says 9 h 04 min
